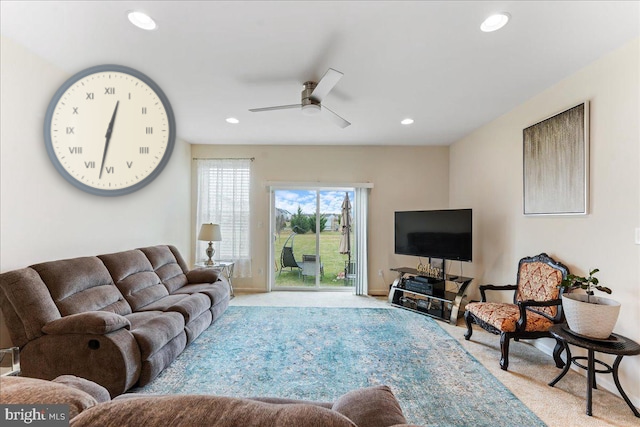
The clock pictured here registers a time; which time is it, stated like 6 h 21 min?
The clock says 12 h 32 min
